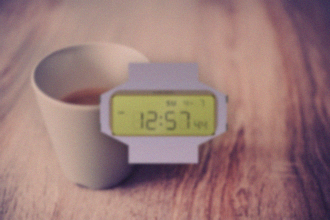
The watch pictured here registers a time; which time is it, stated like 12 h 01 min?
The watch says 12 h 57 min
